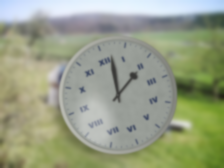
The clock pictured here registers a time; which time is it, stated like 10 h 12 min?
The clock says 2 h 02 min
